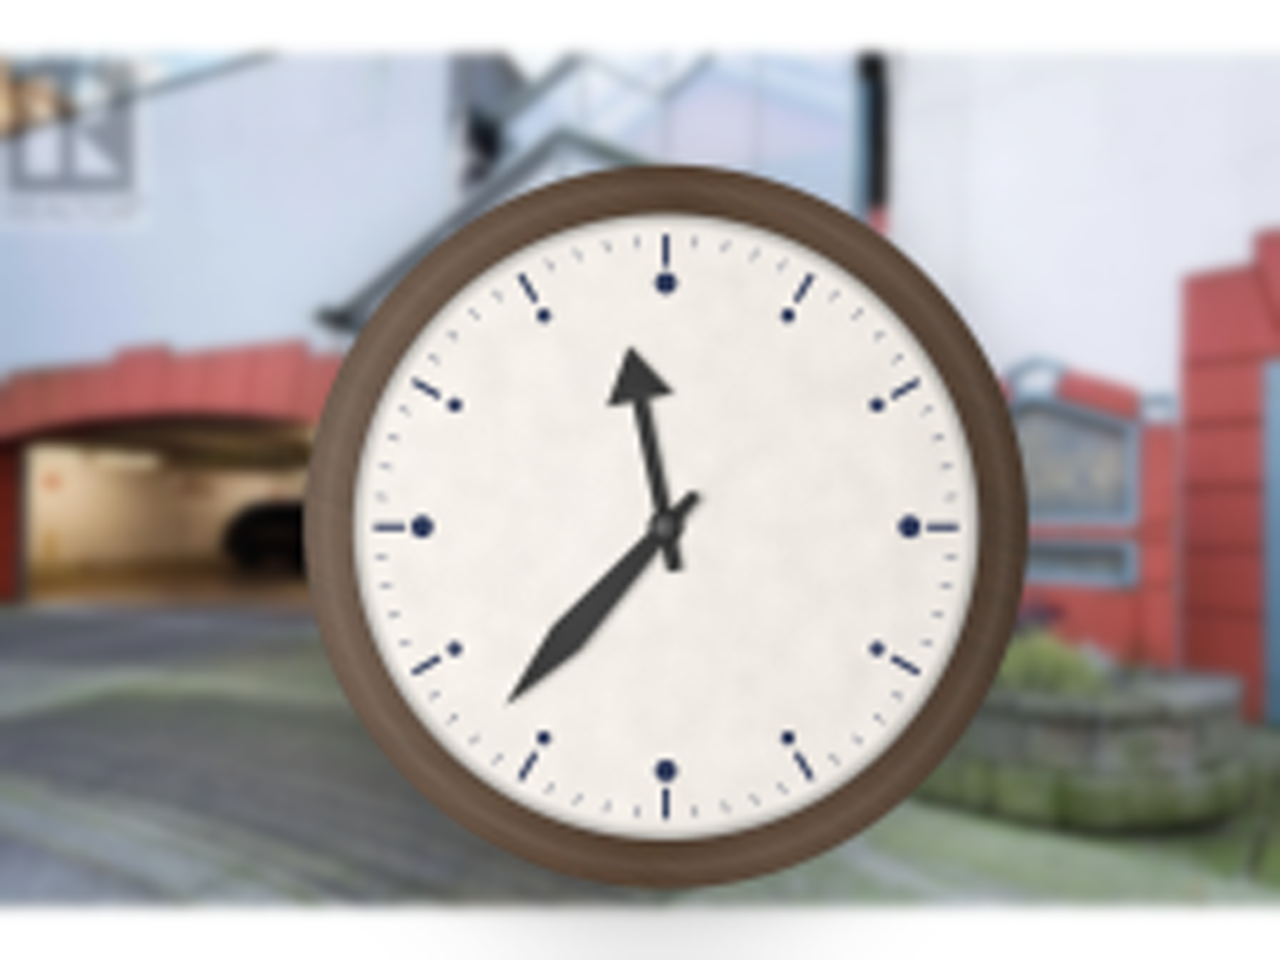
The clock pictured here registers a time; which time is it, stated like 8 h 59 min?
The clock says 11 h 37 min
